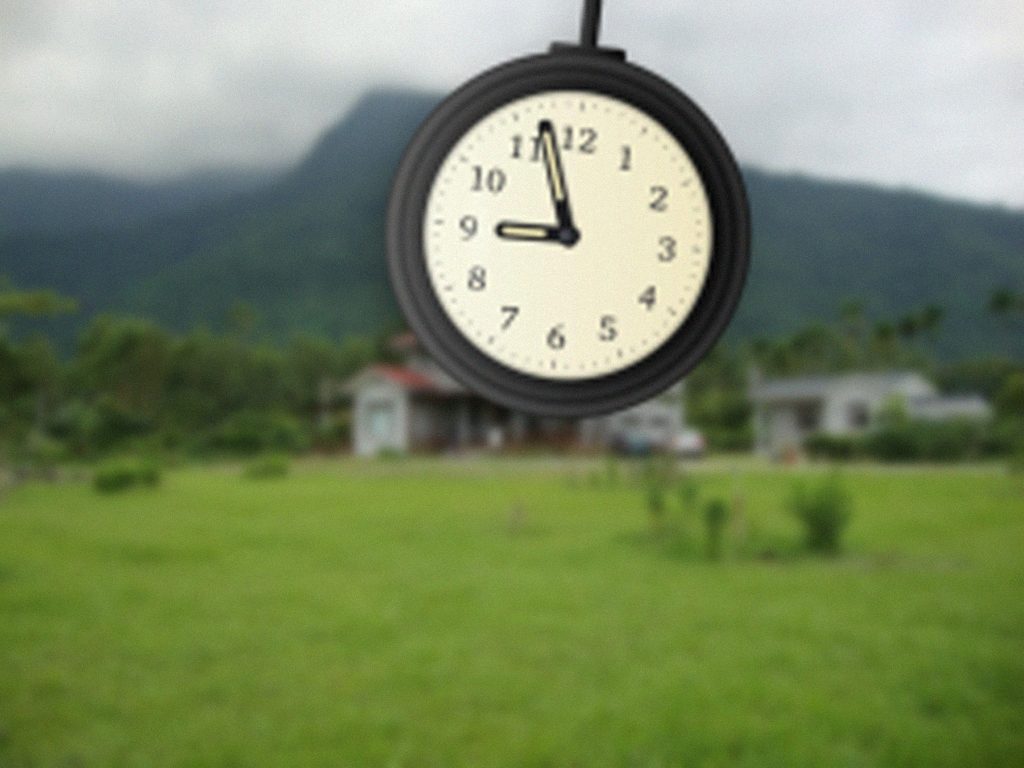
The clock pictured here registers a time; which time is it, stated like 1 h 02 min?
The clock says 8 h 57 min
